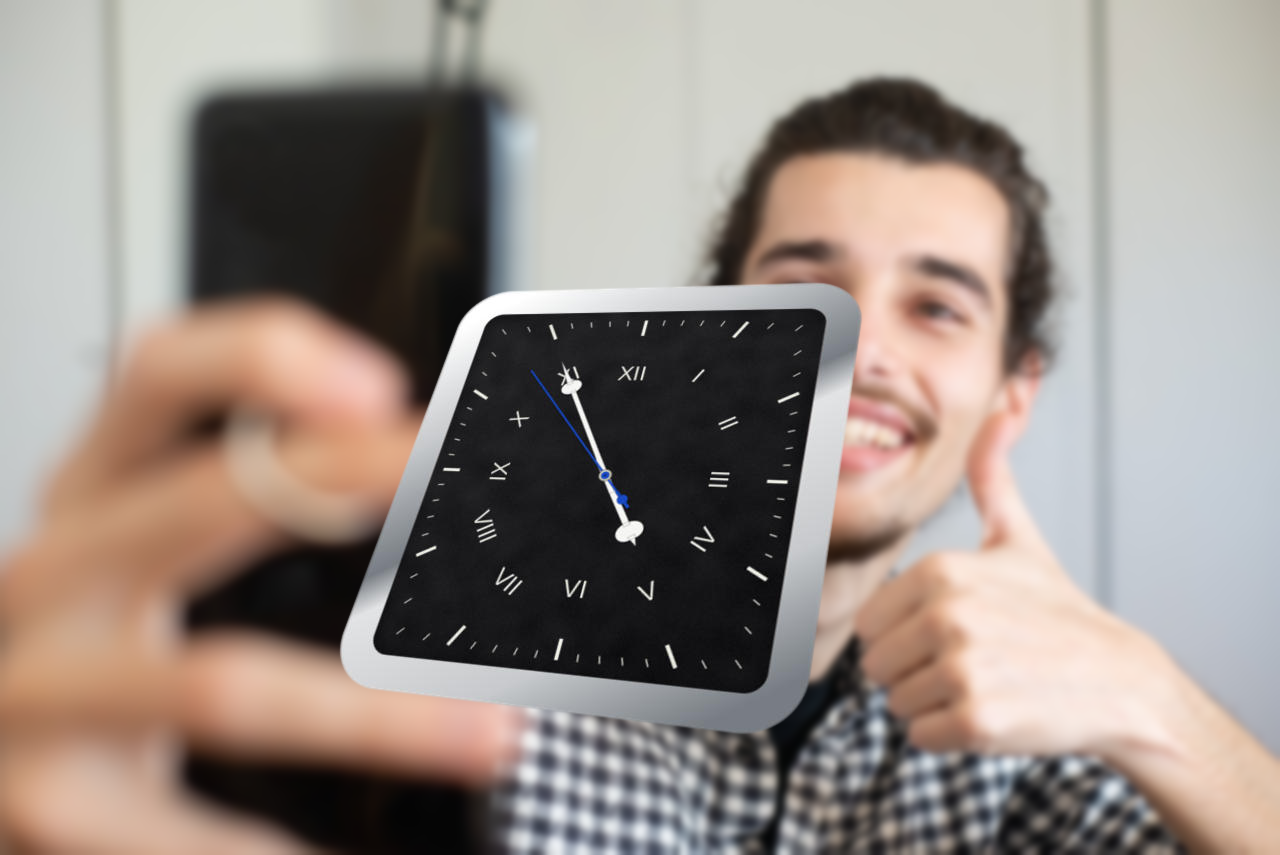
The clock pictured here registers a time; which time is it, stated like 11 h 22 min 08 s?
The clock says 4 h 54 min 53 s
